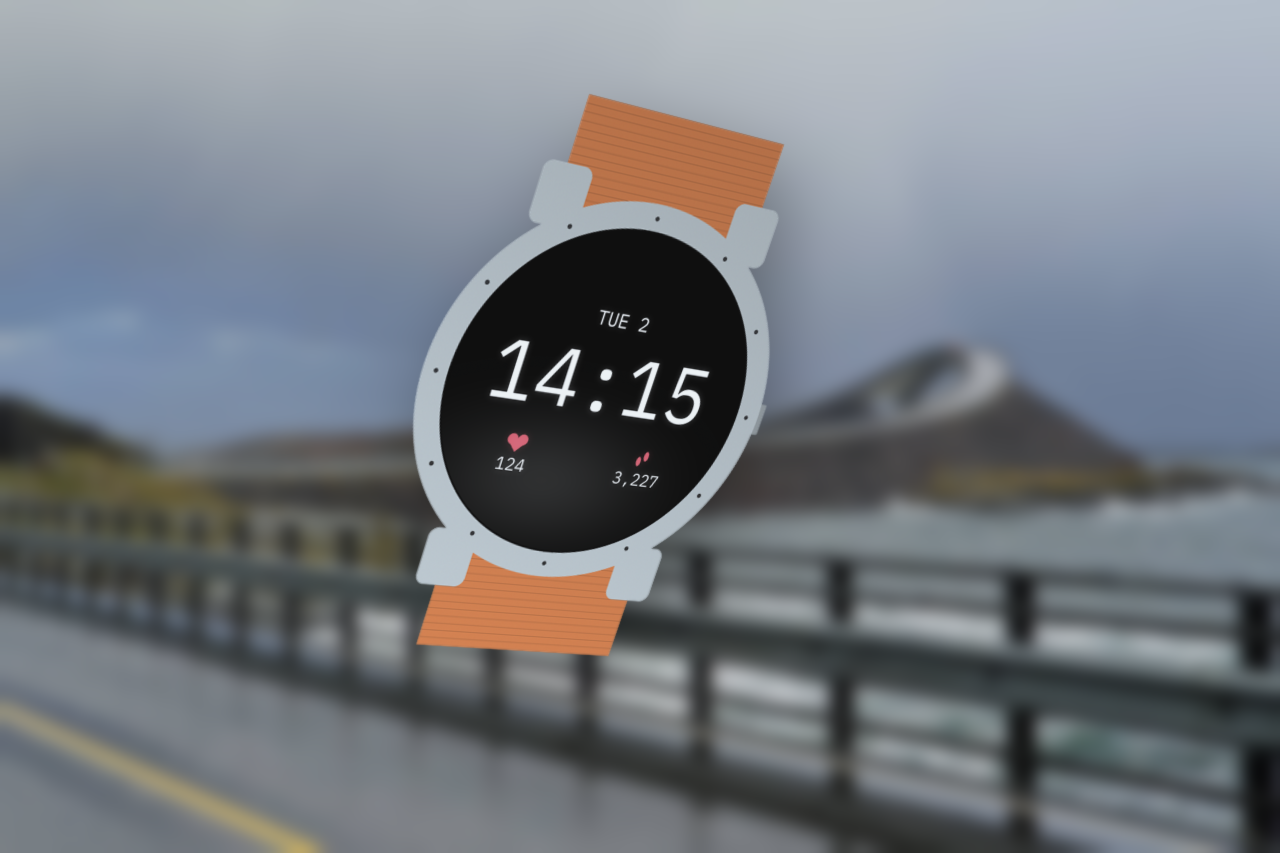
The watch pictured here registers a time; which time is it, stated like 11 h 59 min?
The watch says 14 h 15 min
